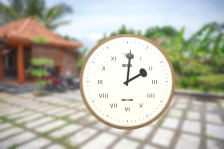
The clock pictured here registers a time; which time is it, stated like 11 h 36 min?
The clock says 2 h 01 min
